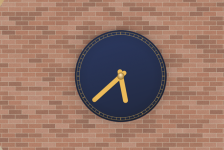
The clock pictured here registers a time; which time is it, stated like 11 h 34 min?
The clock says 5 h 38 min
